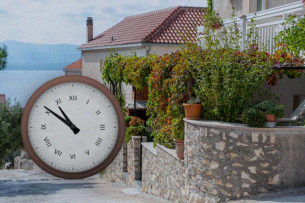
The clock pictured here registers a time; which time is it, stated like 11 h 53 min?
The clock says 10 h 51 min
